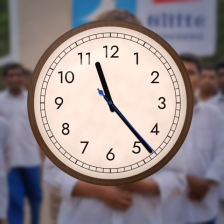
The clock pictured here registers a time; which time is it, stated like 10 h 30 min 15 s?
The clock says 11 h 23 min 23 s
